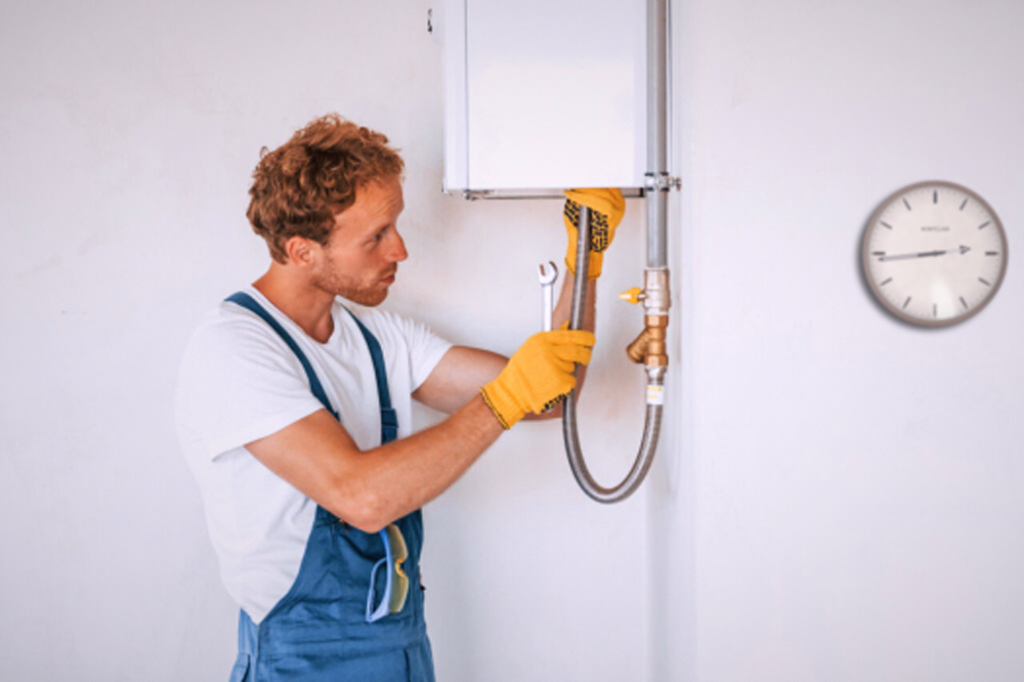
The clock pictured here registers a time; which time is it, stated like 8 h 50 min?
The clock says 2 h 44 min
